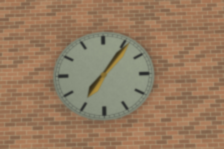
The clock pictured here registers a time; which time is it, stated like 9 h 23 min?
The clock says 7 h 06 min
